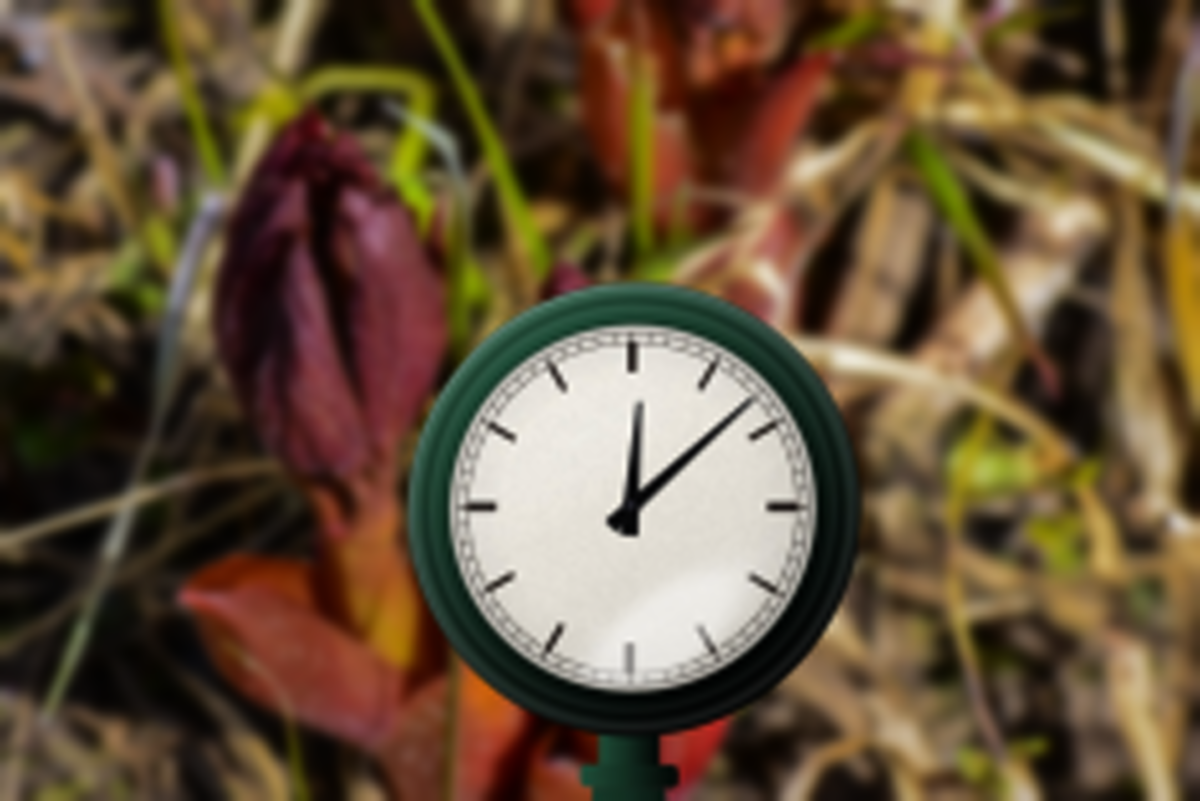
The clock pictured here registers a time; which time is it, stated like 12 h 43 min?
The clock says 12 h 08 min
